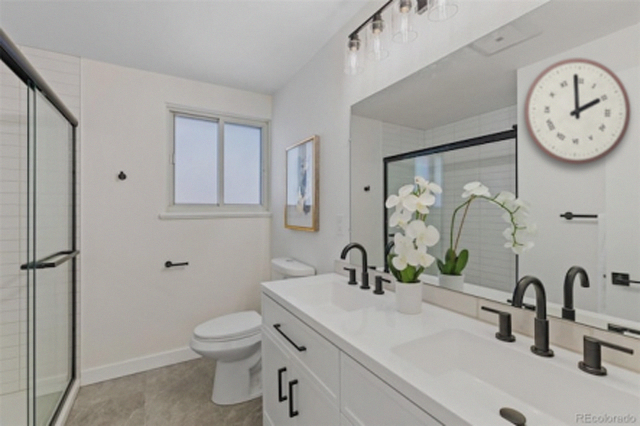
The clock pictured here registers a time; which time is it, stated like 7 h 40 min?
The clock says 1 h 59 min
